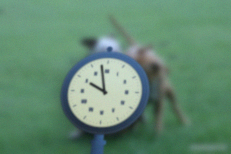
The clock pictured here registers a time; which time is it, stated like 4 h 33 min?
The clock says 9 h 58 min
